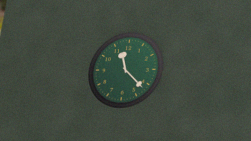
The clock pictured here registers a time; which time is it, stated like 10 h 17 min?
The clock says 11 h 22 min
